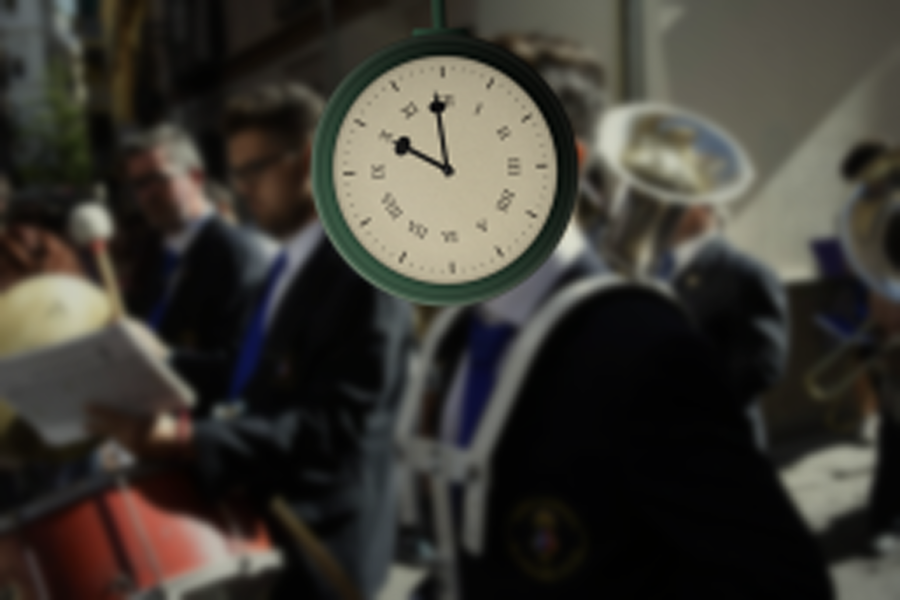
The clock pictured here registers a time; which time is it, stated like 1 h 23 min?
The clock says 9 h 59 min
